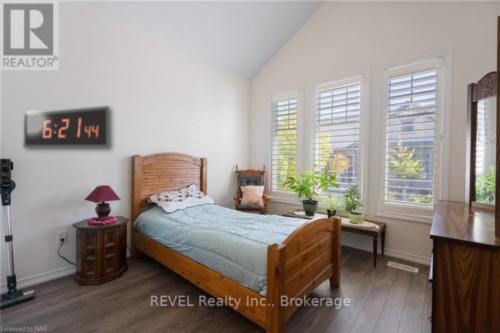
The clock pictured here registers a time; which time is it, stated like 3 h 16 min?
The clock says 6 h 21 min
